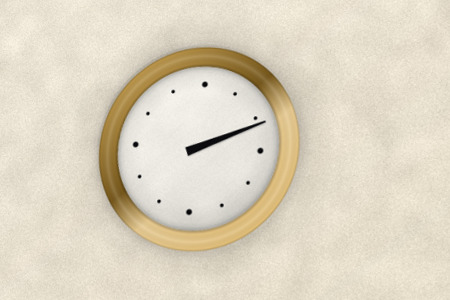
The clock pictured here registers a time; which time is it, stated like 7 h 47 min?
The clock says 2 h 11 min
